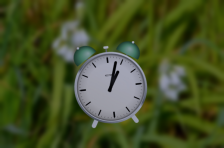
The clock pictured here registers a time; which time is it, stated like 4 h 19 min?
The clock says 1 h 03 min
